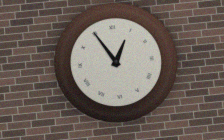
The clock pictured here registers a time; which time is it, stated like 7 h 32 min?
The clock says 12 h 55 min
